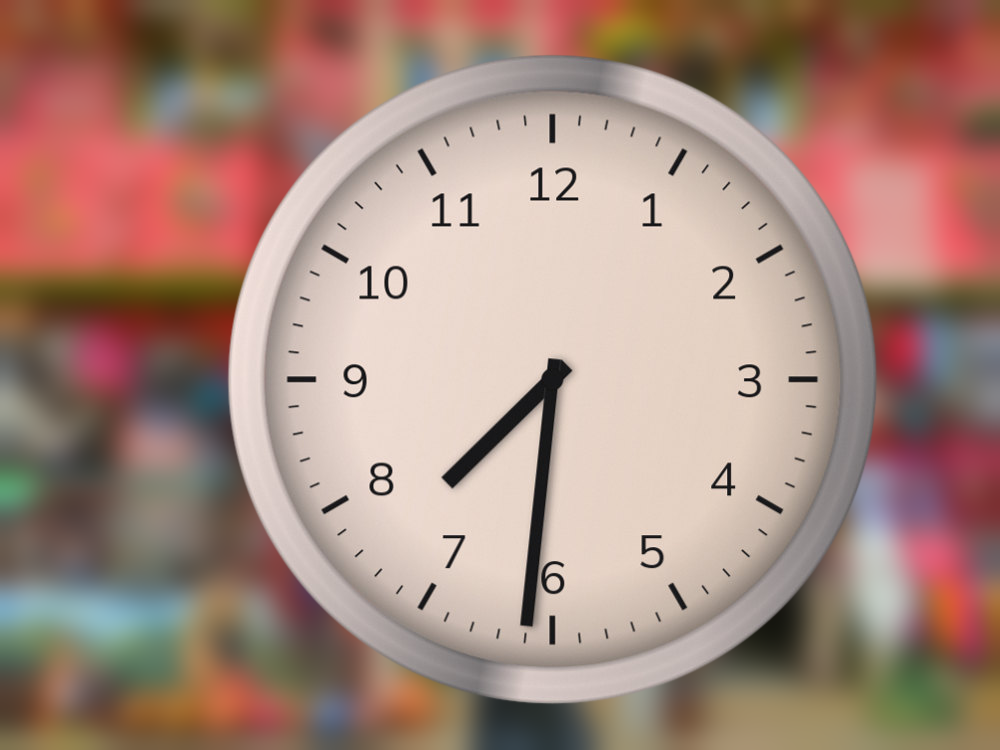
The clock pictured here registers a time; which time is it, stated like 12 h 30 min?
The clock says 7 h 31 min
